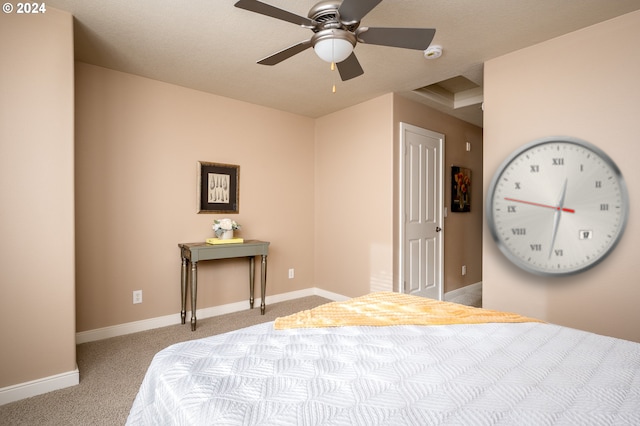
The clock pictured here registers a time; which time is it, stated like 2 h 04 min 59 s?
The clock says 12 h 31 min 47 s
